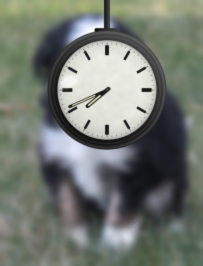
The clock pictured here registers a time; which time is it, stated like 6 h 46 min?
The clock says 7 h 41 min
